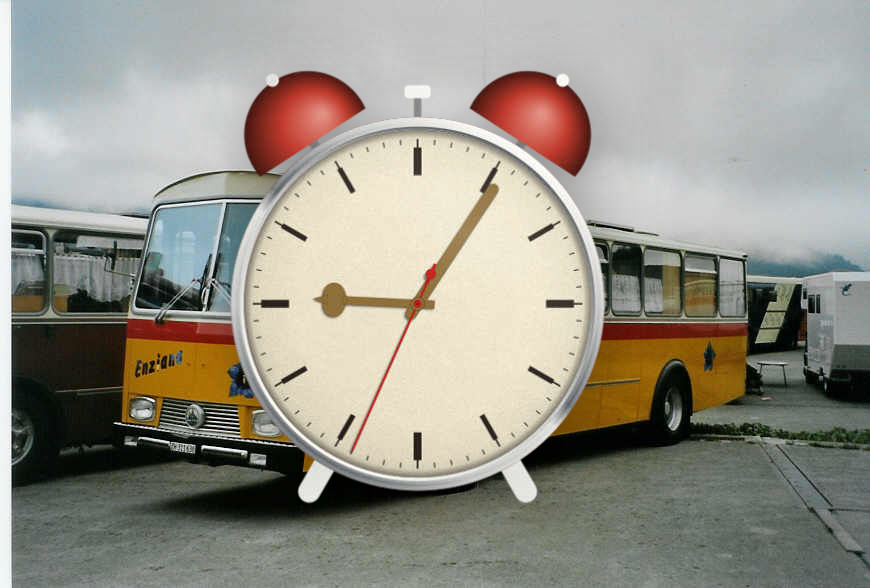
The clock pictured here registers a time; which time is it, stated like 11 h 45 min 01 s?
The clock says 9 h 05 min 34 s
